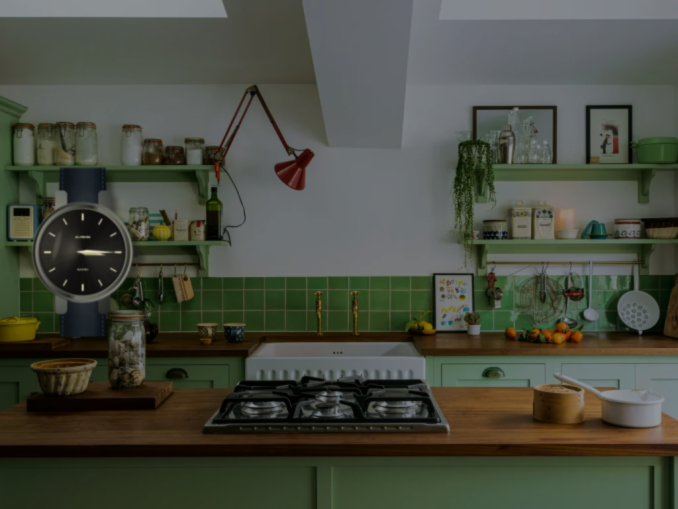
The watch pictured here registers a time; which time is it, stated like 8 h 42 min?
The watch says 3 h 15 min
